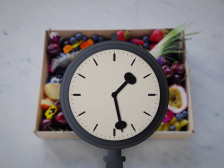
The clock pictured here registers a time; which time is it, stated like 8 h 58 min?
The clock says 1 h 28 min
